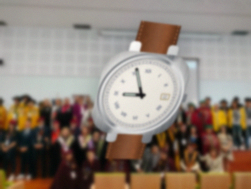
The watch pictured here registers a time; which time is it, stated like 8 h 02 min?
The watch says 8 h 56 min
